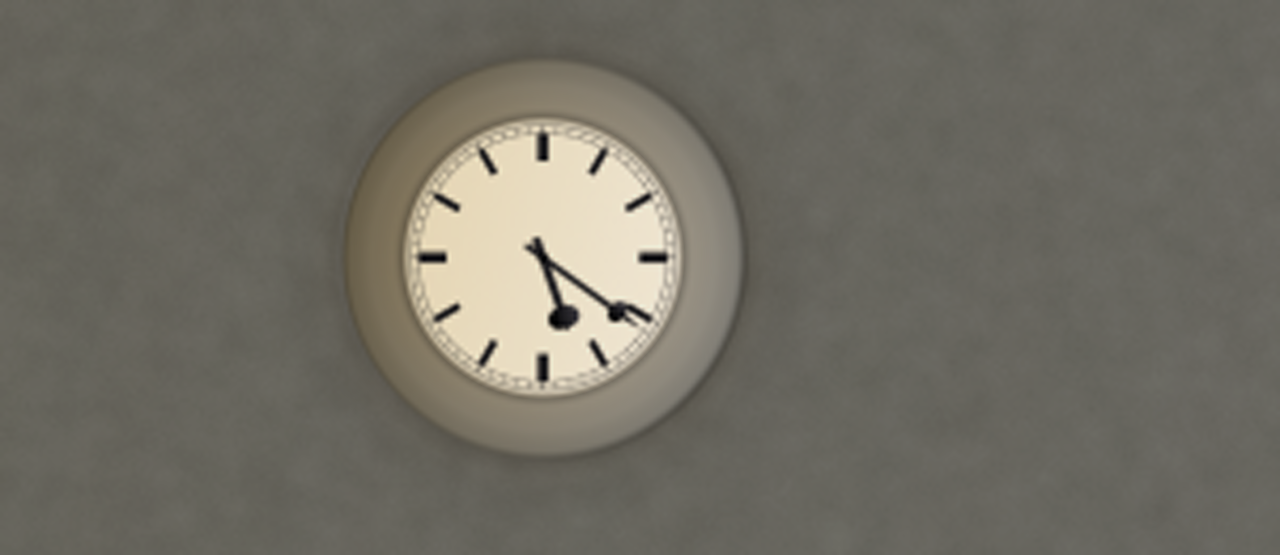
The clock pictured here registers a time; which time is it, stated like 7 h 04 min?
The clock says 5 h 21 min
